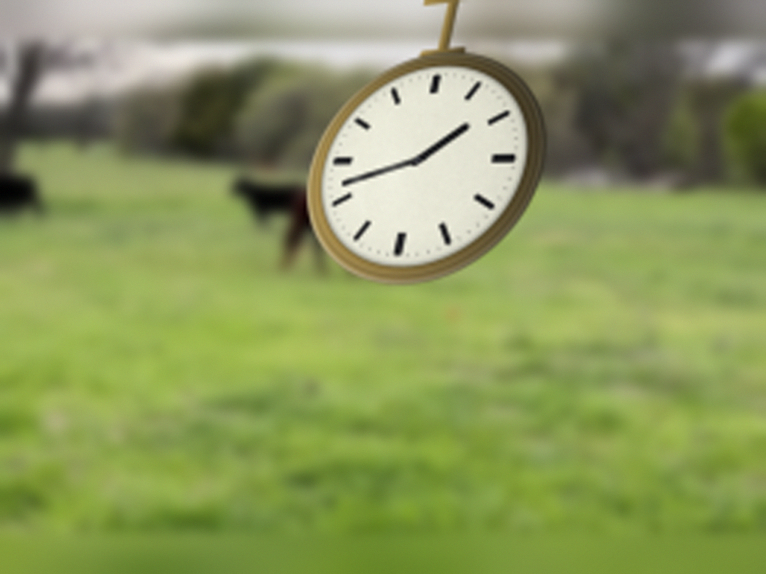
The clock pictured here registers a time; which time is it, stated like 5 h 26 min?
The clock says 1 h 42 min
